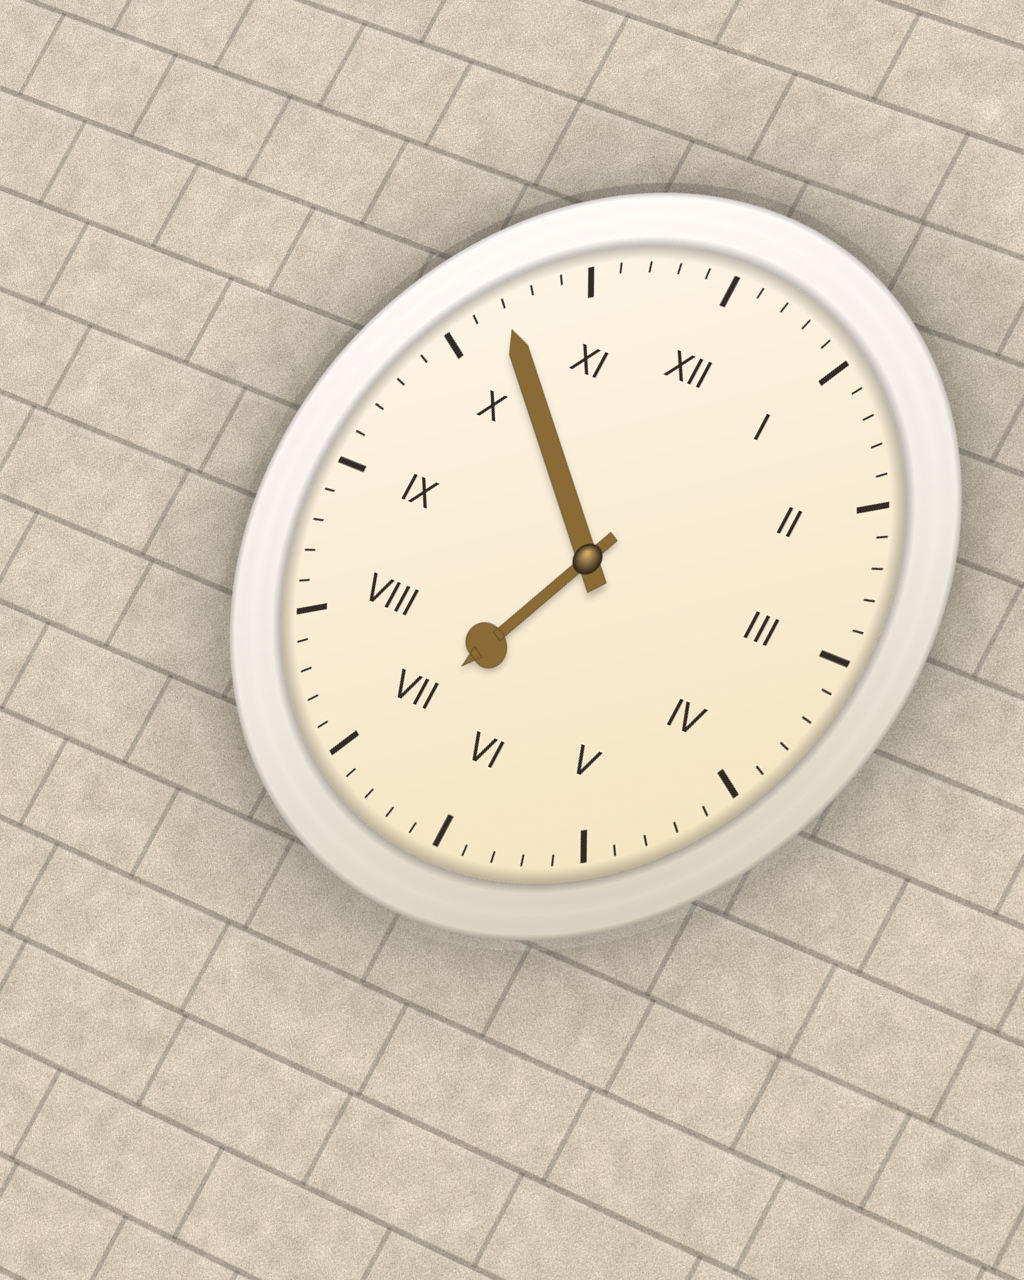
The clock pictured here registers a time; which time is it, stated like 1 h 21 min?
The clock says 6 h 52 min
